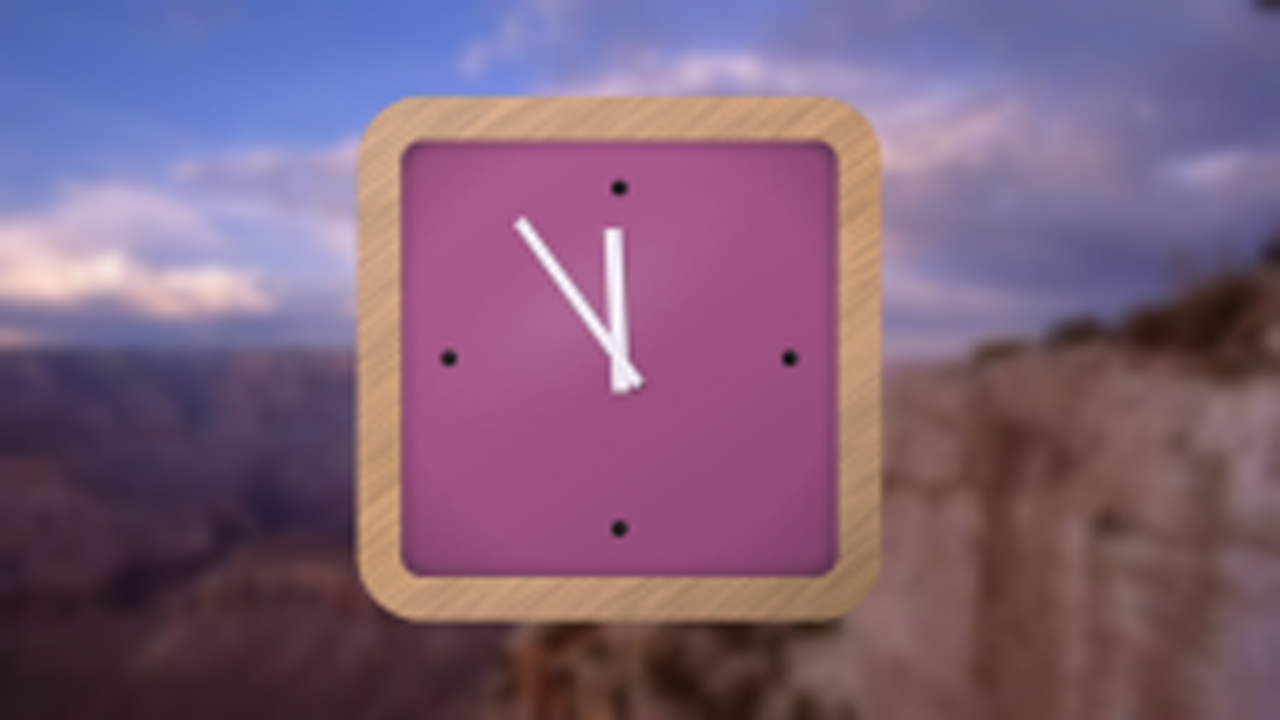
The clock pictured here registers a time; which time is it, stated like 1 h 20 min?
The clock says 11 h 54 min
